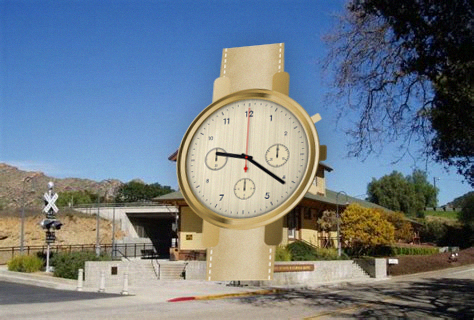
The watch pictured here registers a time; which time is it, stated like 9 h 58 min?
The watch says 9 h 21 min
